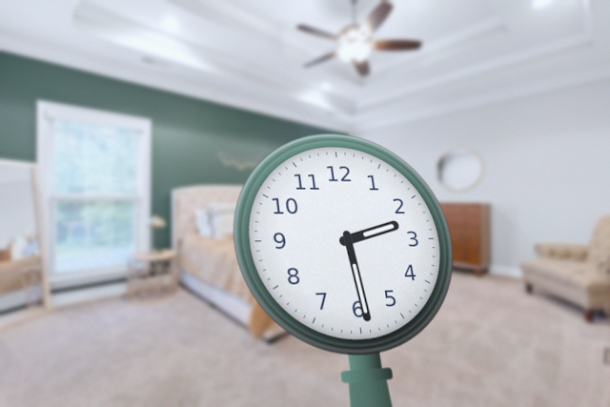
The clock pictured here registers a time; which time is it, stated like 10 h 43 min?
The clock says 2 h 29 min
